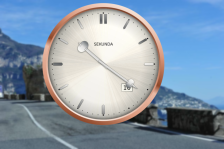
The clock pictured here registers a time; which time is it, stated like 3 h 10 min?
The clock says 10 h 21 min
